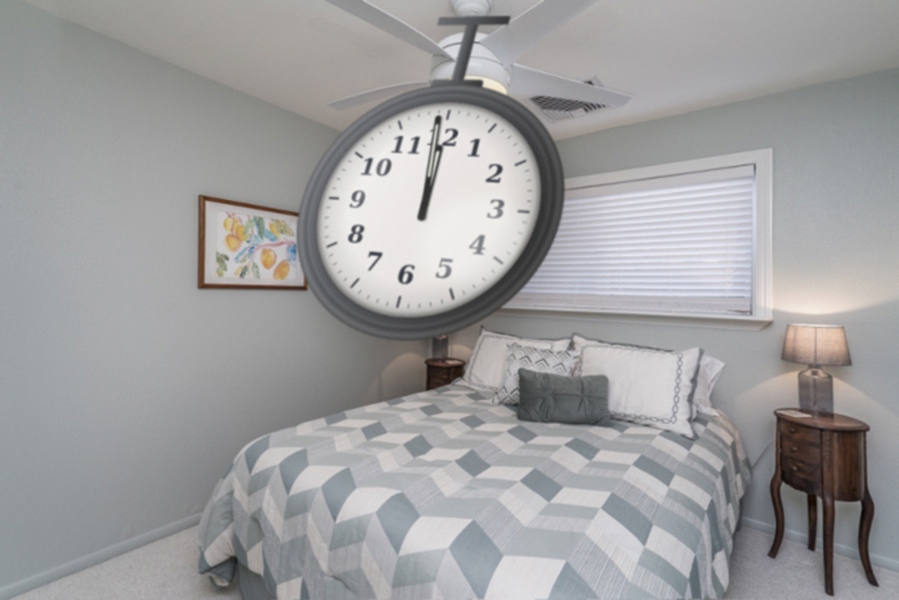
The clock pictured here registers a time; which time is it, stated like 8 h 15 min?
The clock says 11 h 59 min
